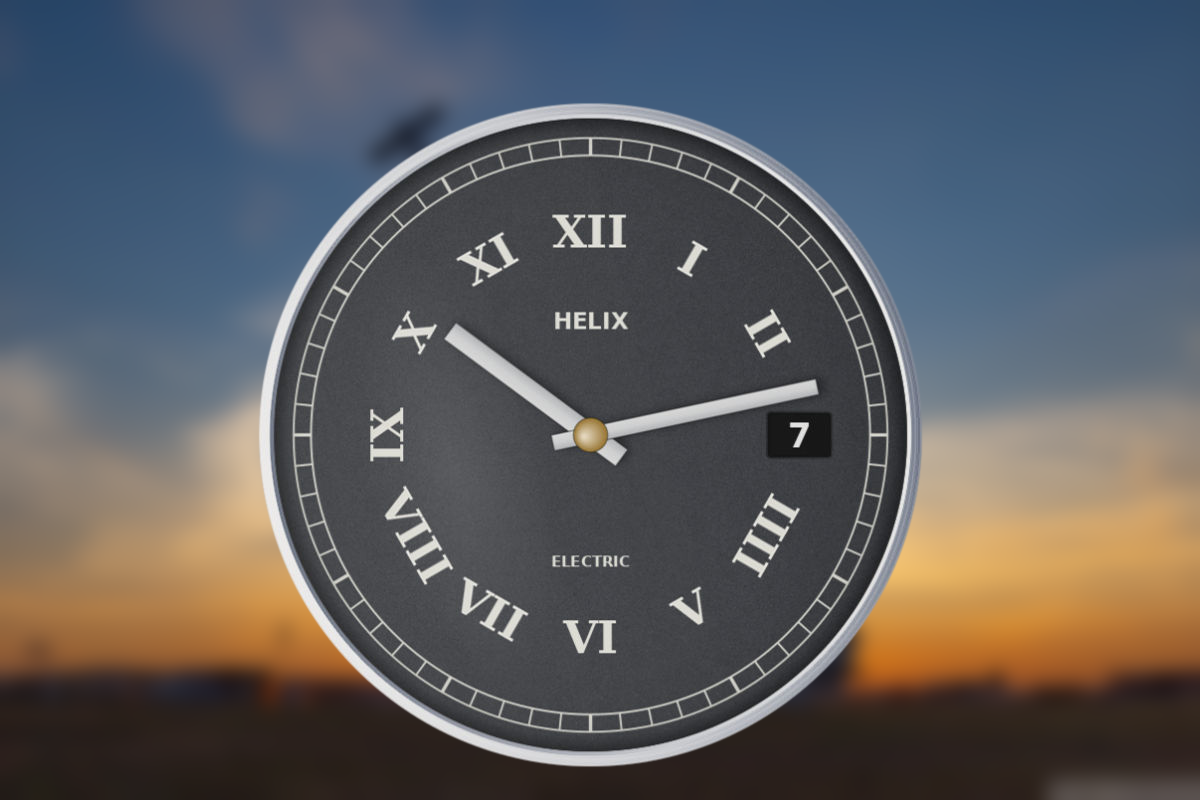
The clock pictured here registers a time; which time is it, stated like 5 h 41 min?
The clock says 10 h 13 min
